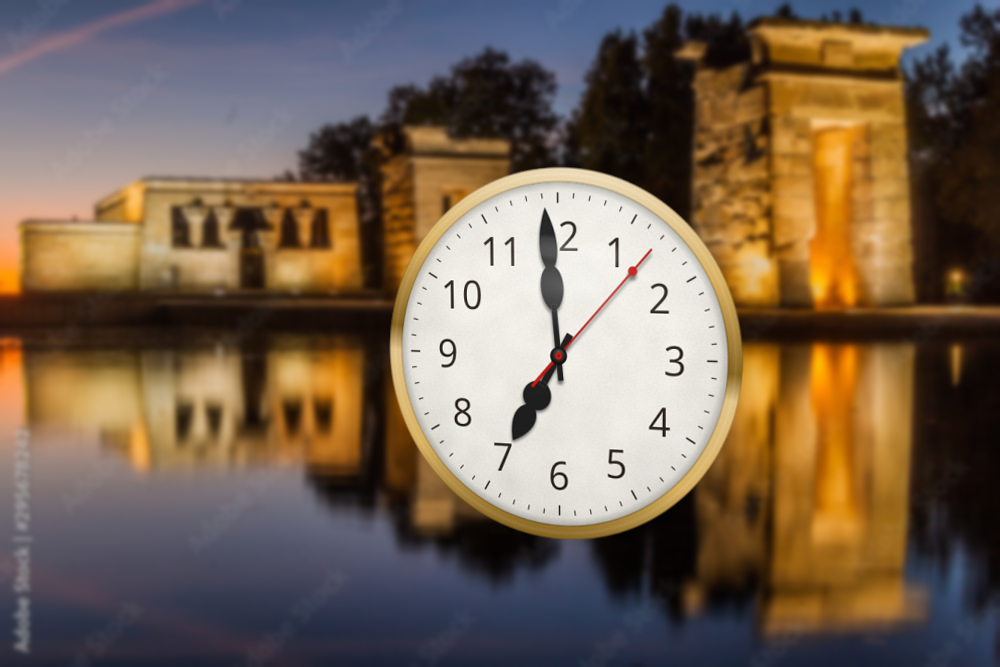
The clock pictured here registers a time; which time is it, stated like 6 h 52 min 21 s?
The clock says 6 h 59 min 07 s
